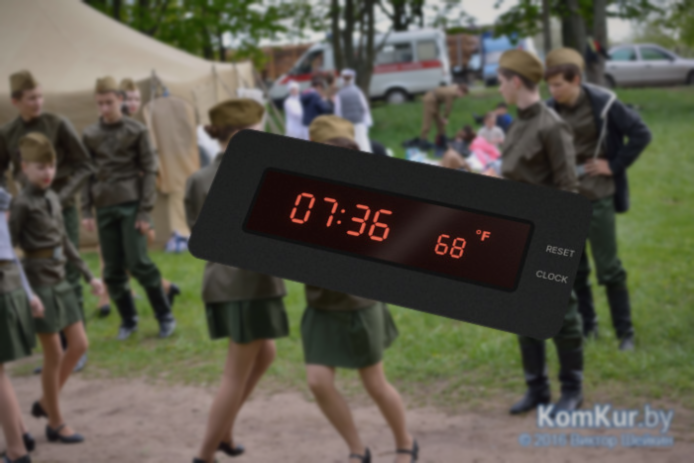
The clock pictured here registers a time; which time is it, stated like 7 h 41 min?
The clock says 7 h 36 min
